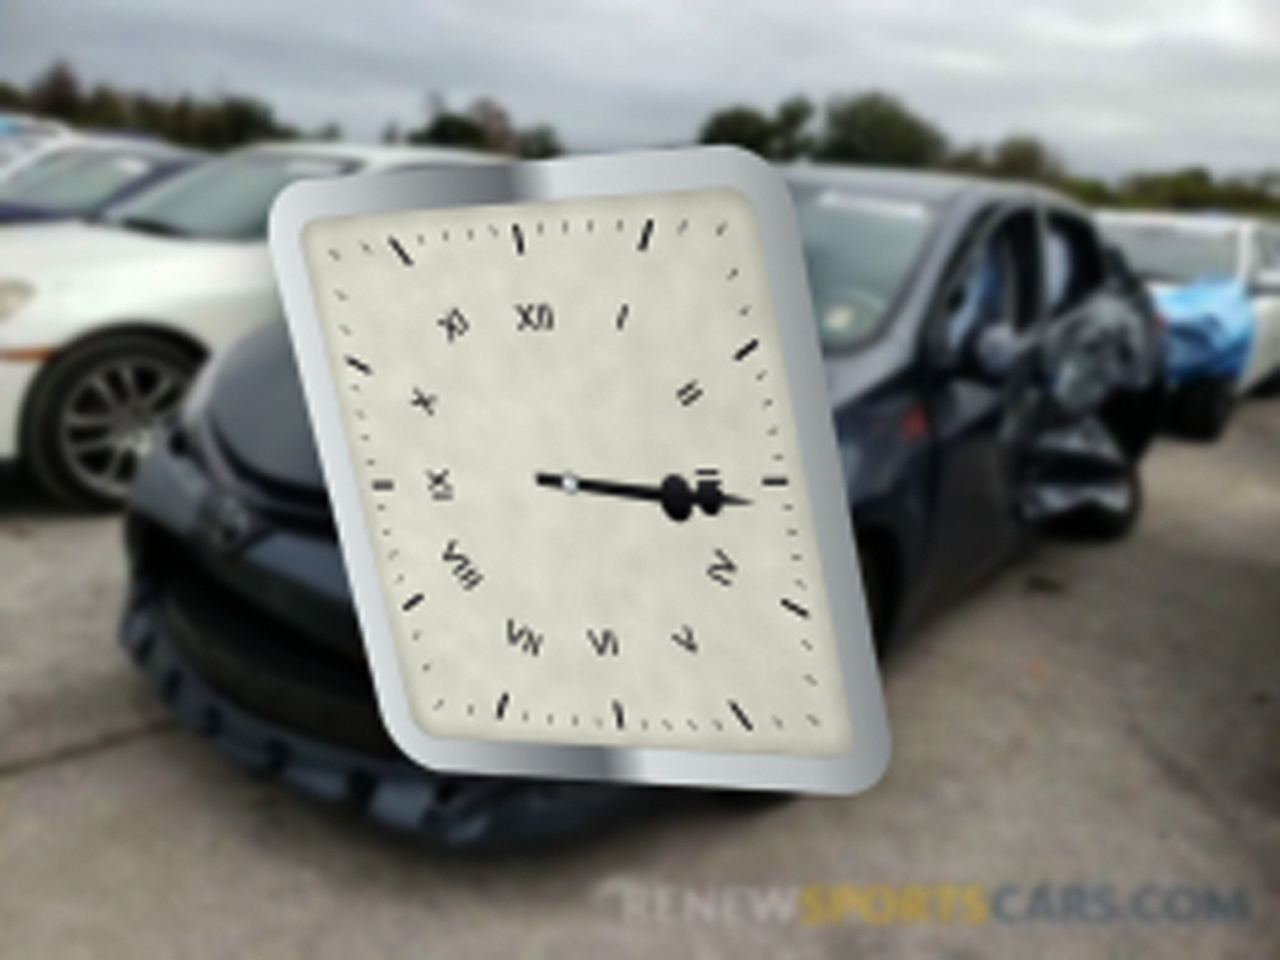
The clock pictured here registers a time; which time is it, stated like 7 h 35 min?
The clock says 3 h 16 min
